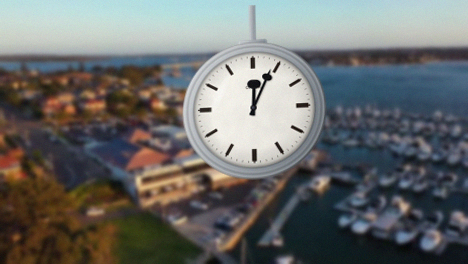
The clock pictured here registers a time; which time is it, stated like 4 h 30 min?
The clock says 12 h 04 min
